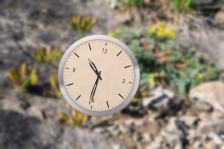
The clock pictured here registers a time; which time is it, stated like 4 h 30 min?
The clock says 10 h 31 min
